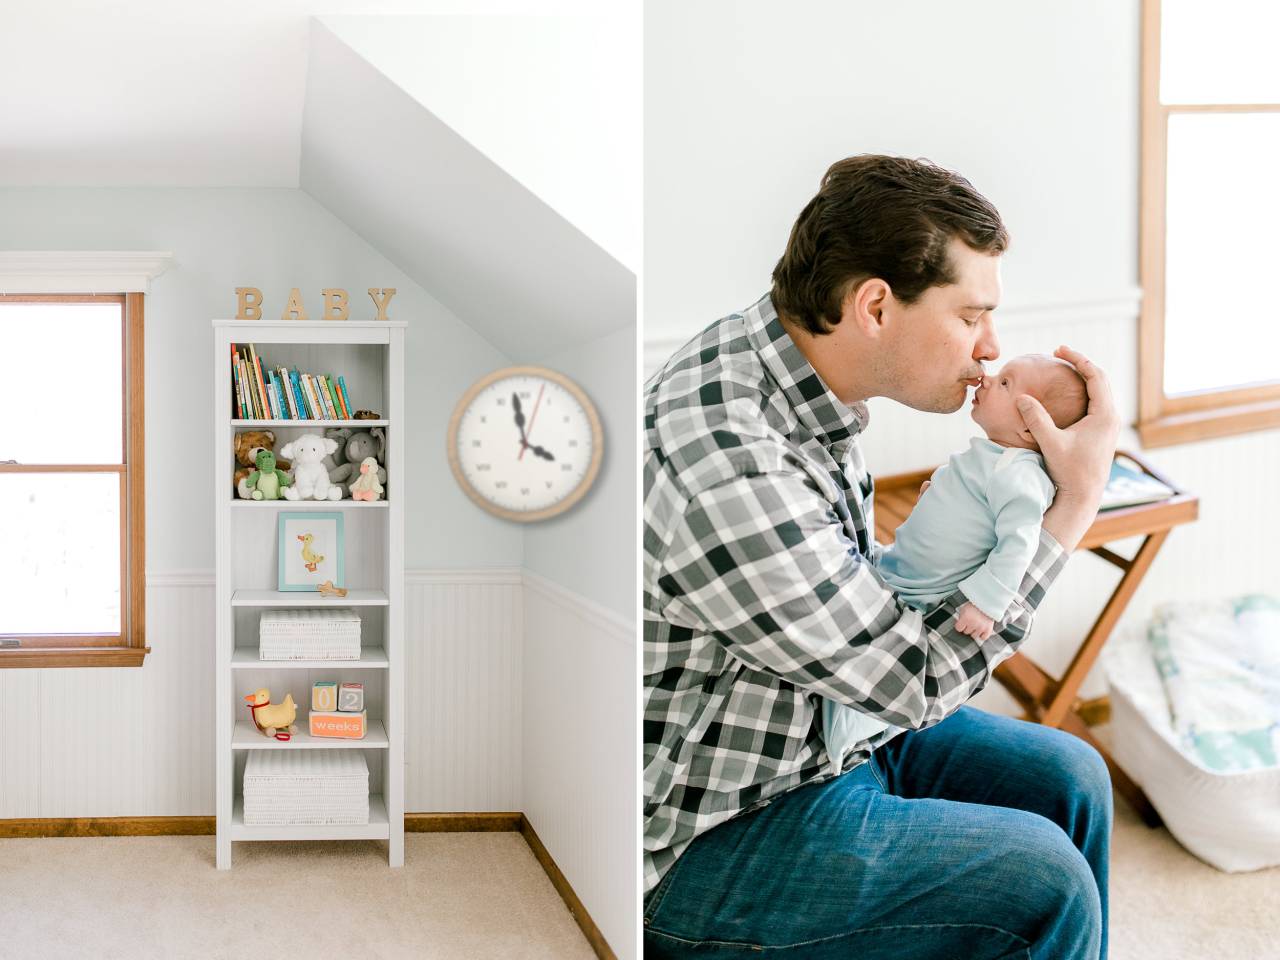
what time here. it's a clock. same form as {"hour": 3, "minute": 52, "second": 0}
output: {"hour": 3, "minute": 58, "second": 3}
